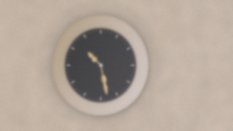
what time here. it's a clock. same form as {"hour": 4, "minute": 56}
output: {"hour": 10, "minute": 28}
